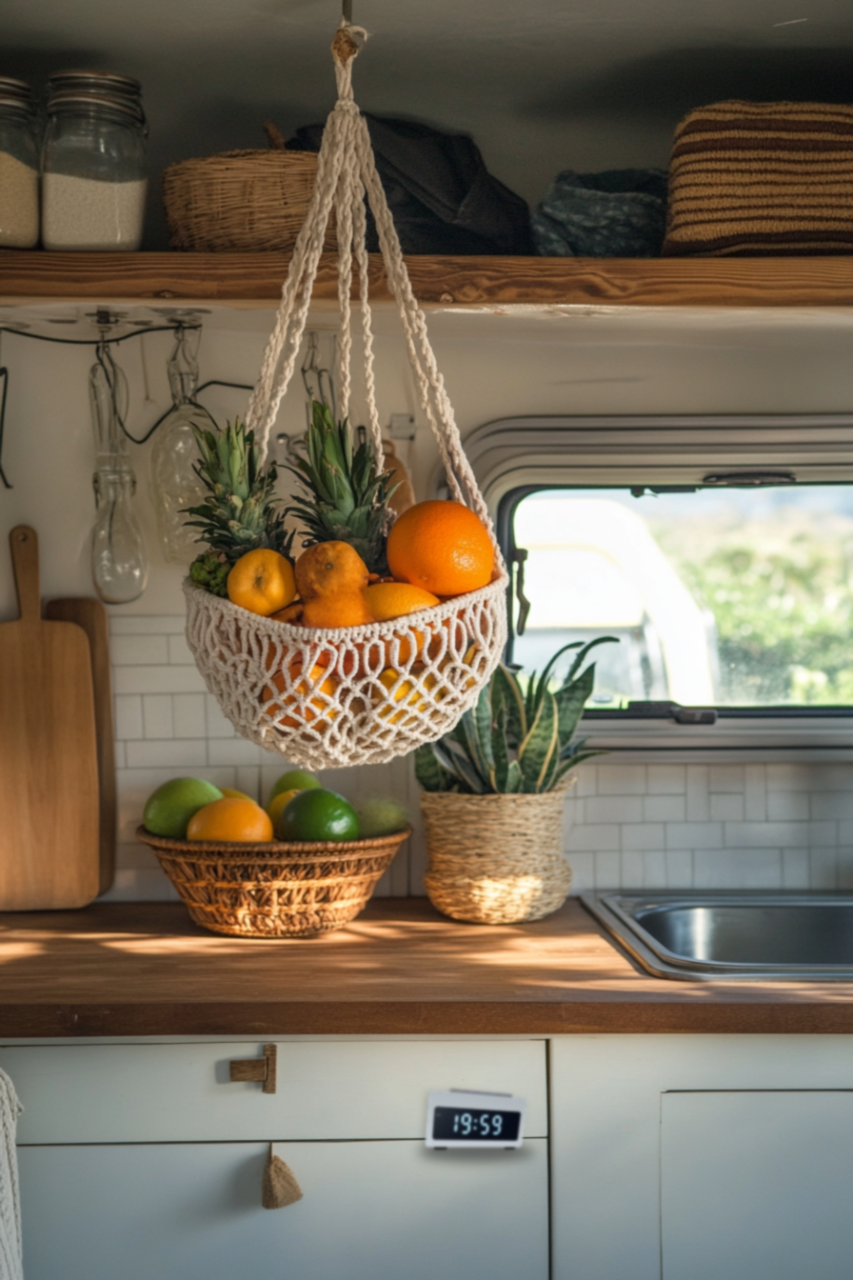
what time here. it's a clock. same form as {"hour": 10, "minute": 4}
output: {"hour": 19, "minute": 59}
